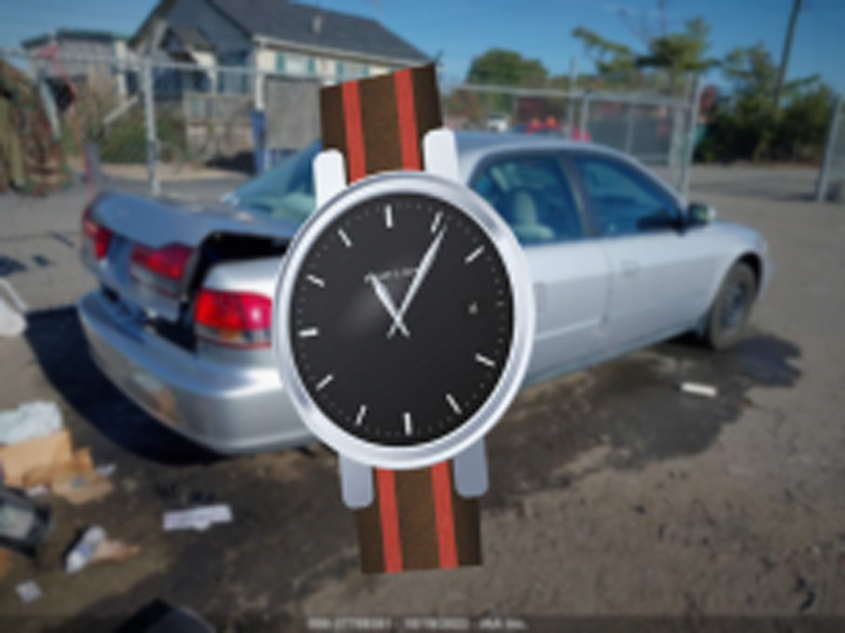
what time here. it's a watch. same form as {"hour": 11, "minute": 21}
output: {"hour": 11, "minute": 6}
